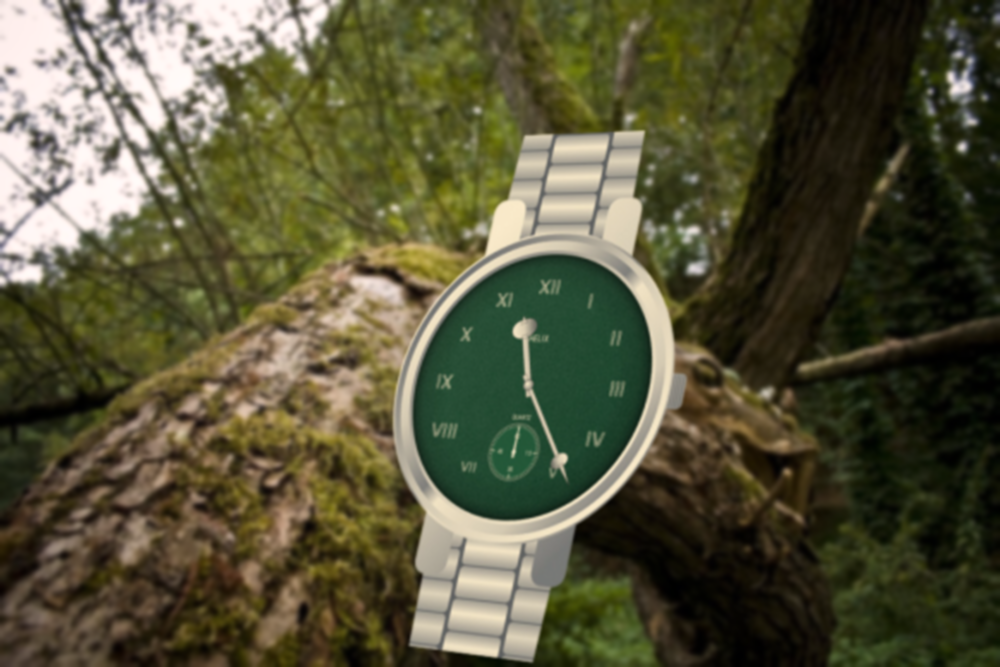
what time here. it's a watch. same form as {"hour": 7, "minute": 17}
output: {"hour": 11, "minute": 24}
